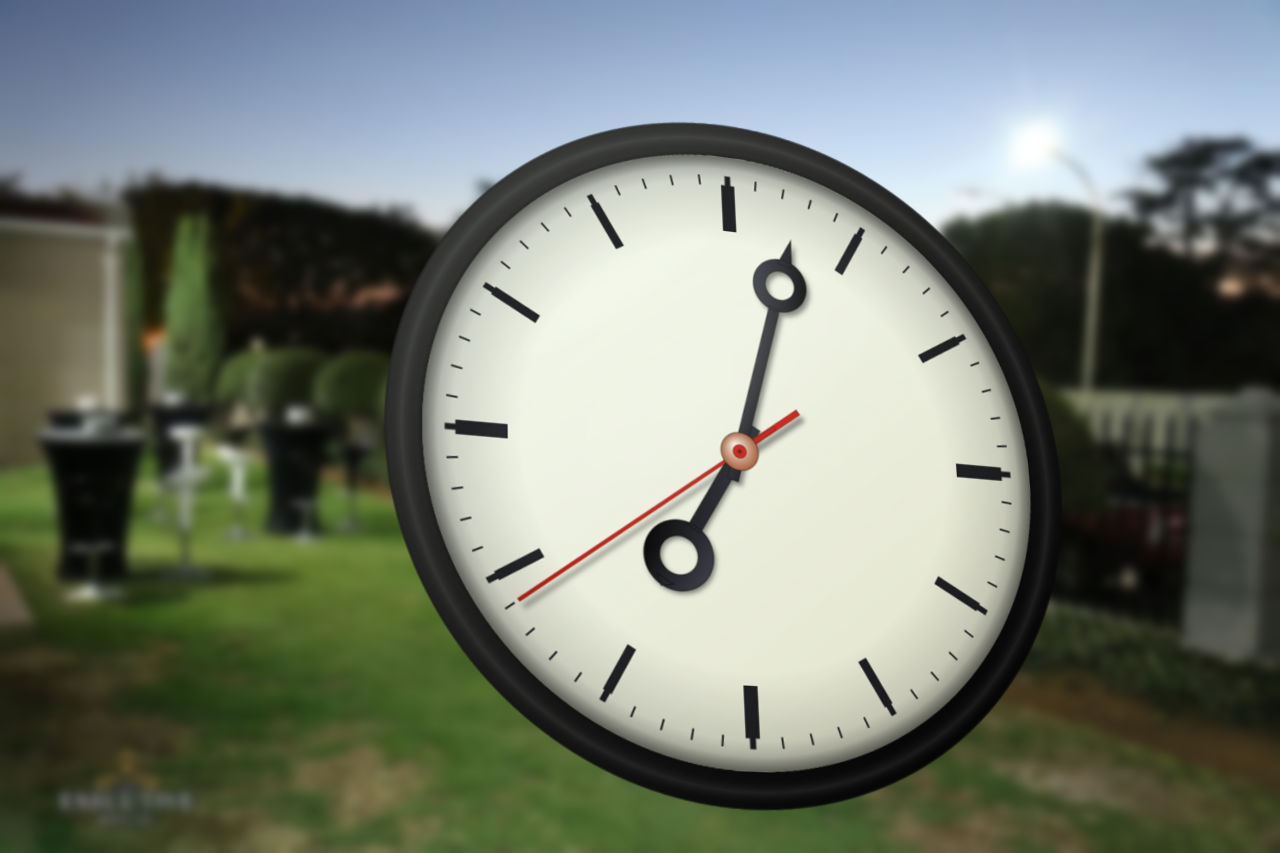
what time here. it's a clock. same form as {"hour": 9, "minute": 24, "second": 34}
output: {"hour": 7, "minute": 2, "second": 39}
